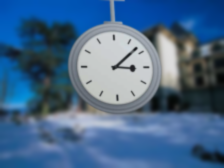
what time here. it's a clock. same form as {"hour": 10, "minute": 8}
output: {"hour": 3, "minute": 8}
